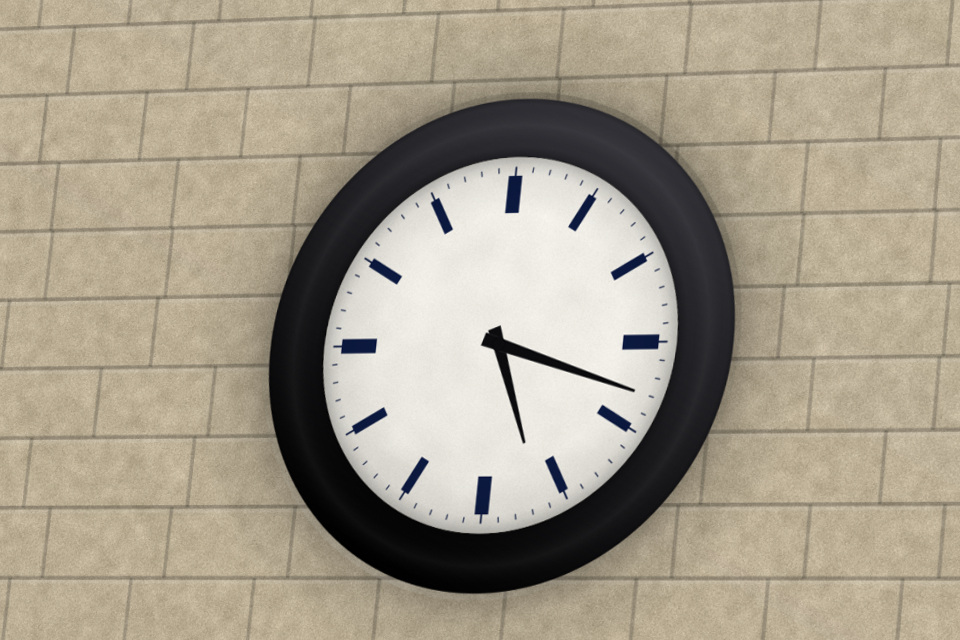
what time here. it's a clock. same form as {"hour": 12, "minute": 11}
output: {"hour": 5, "minute": 18}
